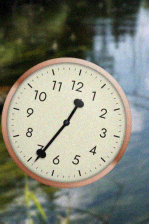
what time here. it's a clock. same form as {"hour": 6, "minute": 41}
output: {"hour": 12, "minute": 34}
